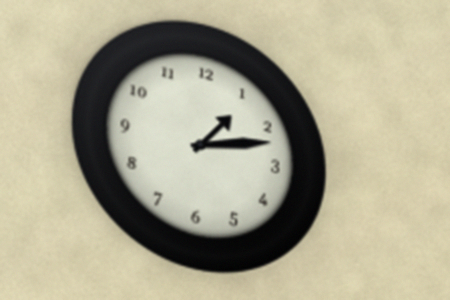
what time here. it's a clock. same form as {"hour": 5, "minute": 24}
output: {"hour": 1, "minute": 12}
